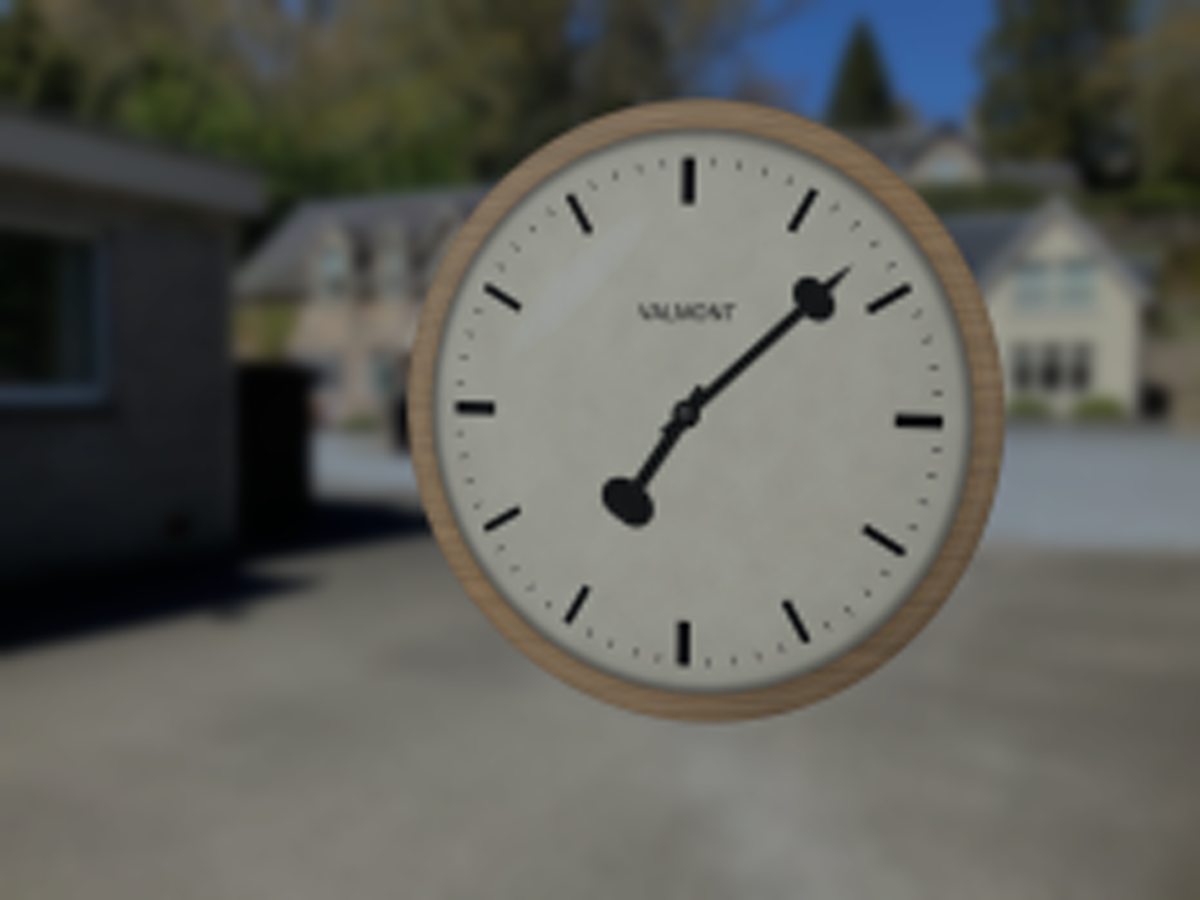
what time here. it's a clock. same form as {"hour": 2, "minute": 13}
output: {"hour": 7, "minute": 8}
